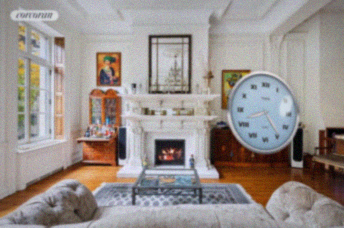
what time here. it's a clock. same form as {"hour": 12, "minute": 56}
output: {"hour": 8, "minute": 24}
